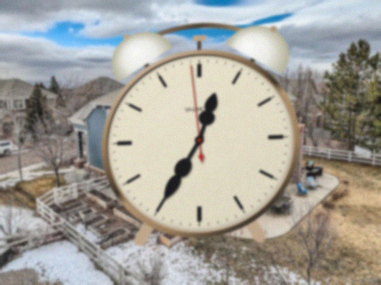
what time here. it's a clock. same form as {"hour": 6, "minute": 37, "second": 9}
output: {"hour": 12, "minute": 34, "second": 59}
